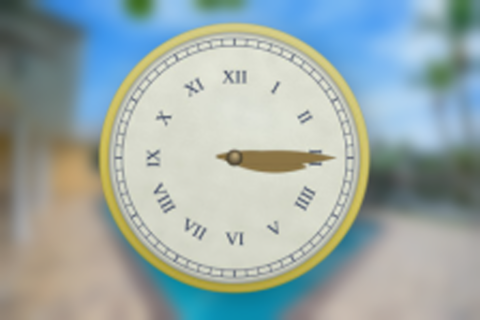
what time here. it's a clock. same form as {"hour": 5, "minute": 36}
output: {"hour": 3, "minute": 15}
